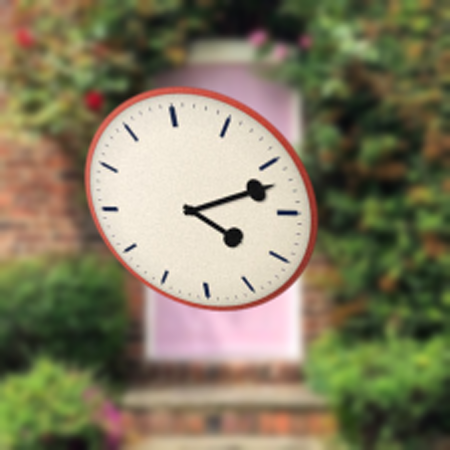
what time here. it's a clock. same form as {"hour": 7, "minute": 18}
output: {"hour": 4, "minute": 12}
